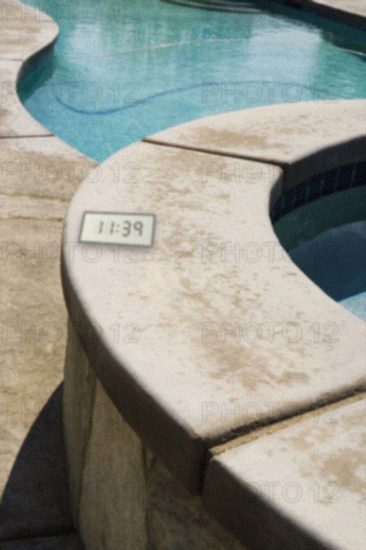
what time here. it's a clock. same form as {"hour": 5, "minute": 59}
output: {"hour": 11, "minute": 39}
